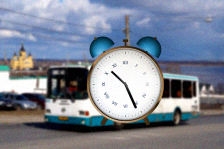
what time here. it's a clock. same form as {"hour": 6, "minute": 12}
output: {"hour": 10, "minute": 26}
